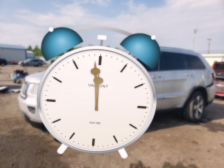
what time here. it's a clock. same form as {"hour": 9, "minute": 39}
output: {"hour": 11, "minute": 59}
